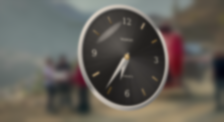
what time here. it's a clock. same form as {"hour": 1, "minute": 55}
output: {"hour": 6, "minute": 36}
